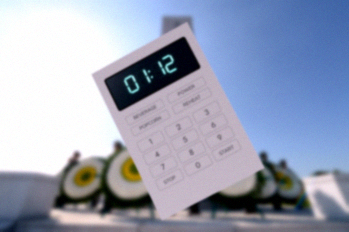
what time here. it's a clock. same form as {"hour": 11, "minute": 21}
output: {"hour": 1, "minute": 12}
